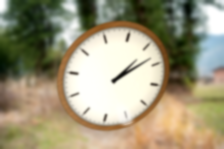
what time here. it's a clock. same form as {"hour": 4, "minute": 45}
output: {"hour": 1, "minute": 8}
